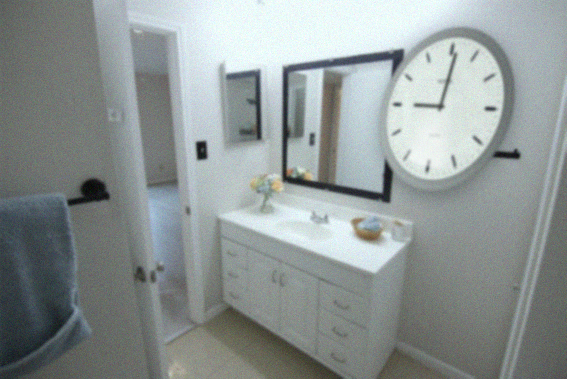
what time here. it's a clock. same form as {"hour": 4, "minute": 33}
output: {"hour": 9, "minute": 1}
